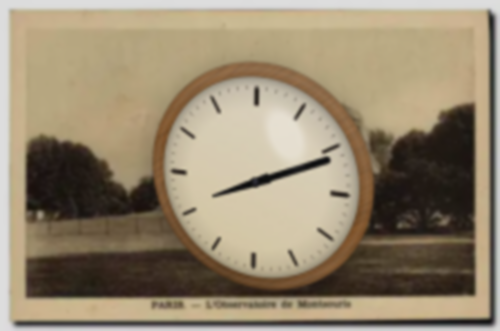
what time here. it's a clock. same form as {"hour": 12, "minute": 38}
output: {"hour": 8, "minute": 11}
